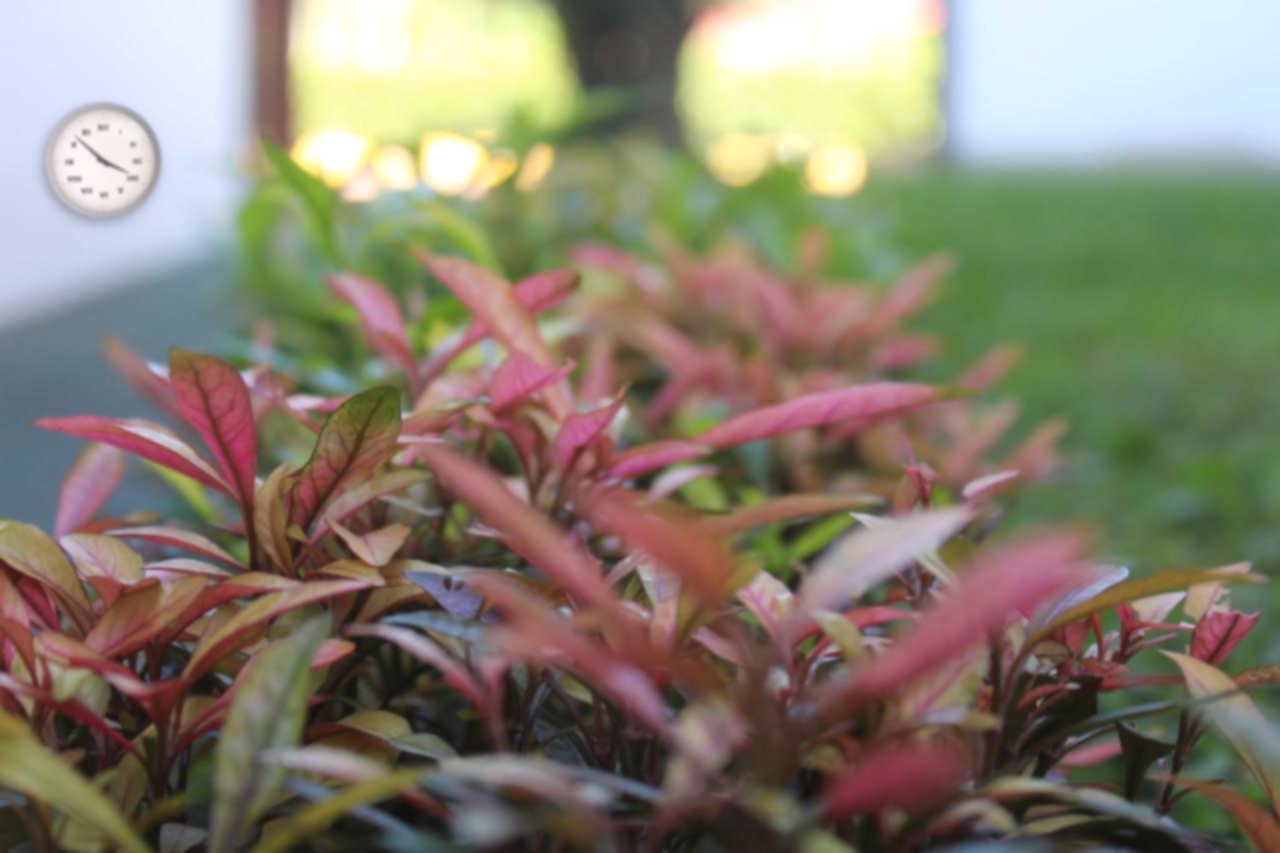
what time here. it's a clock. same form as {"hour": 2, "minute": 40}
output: {"hour": 3, "minute": 52}
